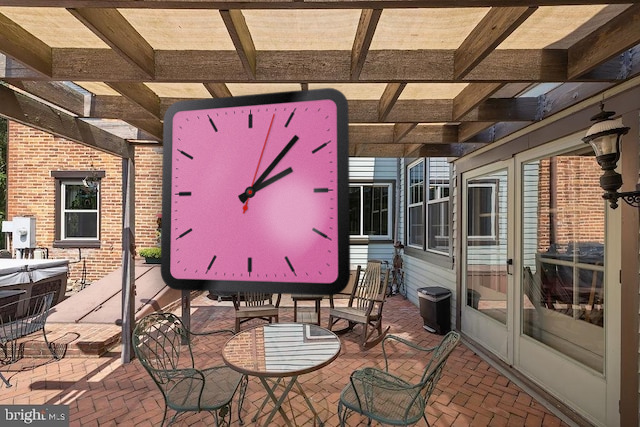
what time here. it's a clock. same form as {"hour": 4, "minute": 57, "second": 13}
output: {"hour": 2, "minute": 7, "second": 3}
